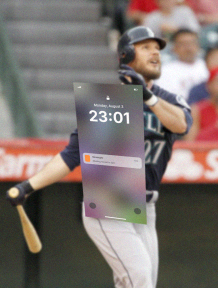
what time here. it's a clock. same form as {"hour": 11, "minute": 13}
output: {"hour": 23, "minute": 1}
